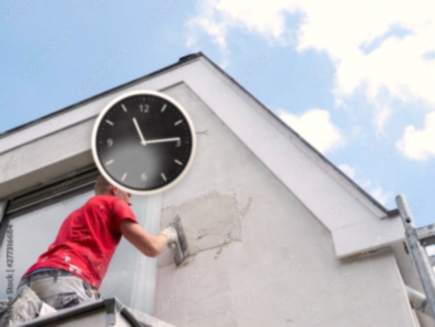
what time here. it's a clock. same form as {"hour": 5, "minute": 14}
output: {"hour": 11, "minute": 14}
